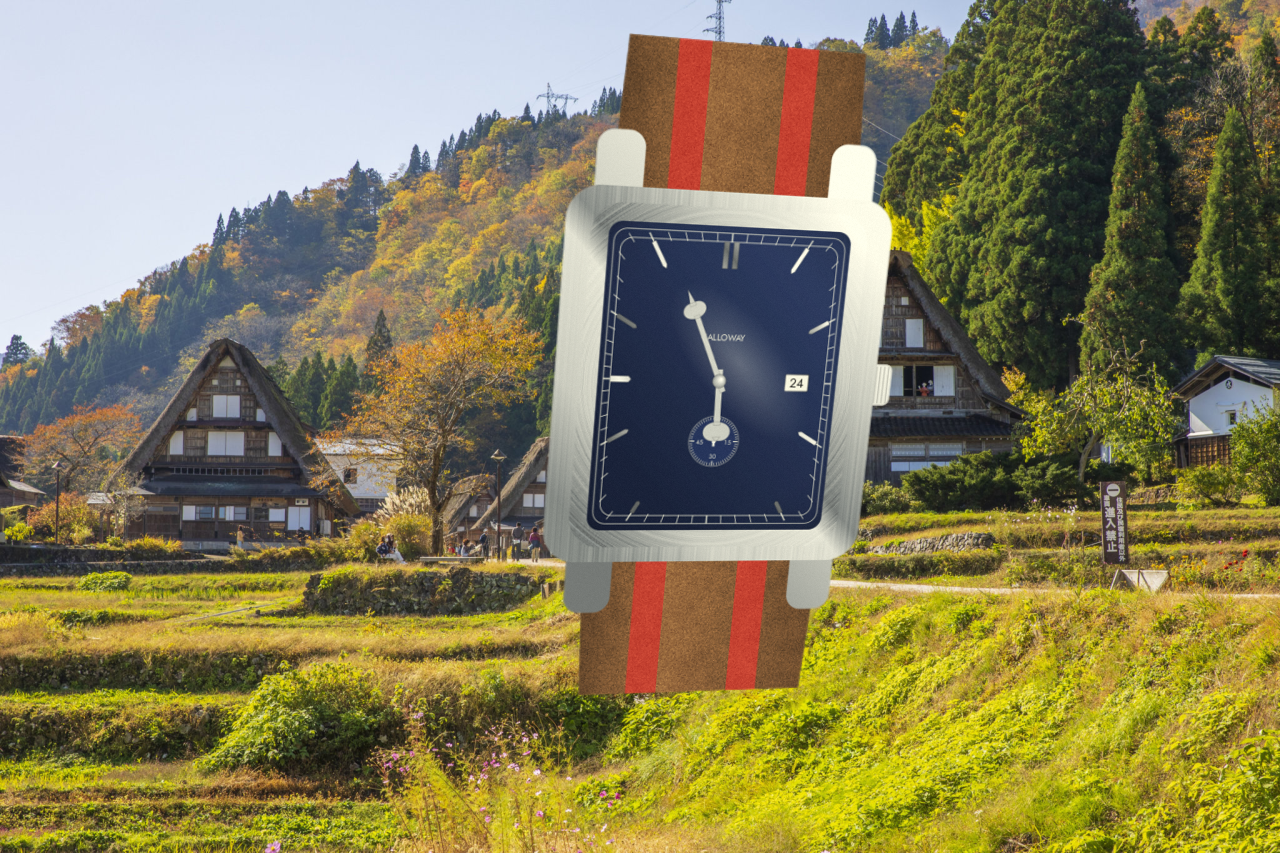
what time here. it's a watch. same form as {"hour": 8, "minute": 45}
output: {"hour": 5, "minute": 56}
